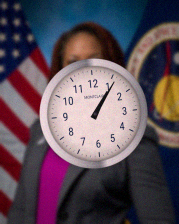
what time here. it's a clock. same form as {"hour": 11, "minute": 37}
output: {"hour": 1, "minute": 6}
